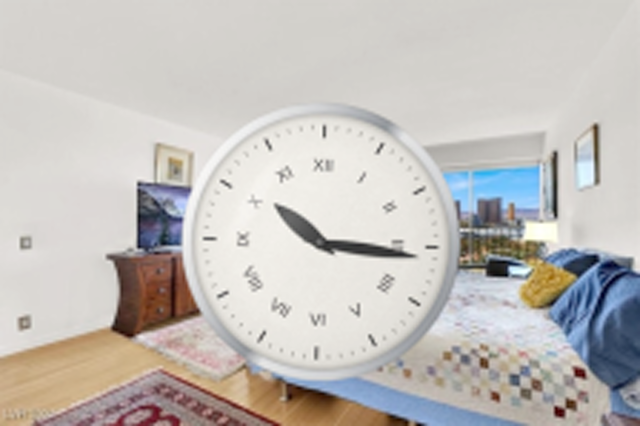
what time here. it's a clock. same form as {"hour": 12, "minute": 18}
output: {"hour": 10, "minute": 16}
